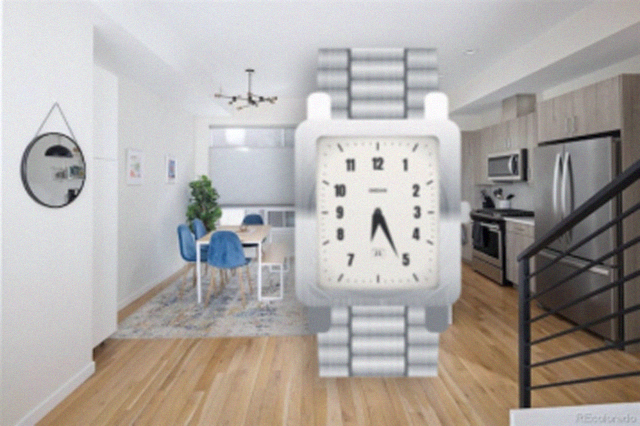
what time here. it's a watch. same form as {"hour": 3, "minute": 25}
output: {"hour": 6, "minute": 26}
